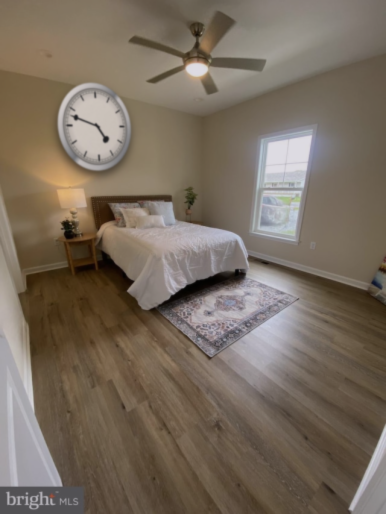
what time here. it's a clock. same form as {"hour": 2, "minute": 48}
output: {"hour": 4, "minute": 48}
